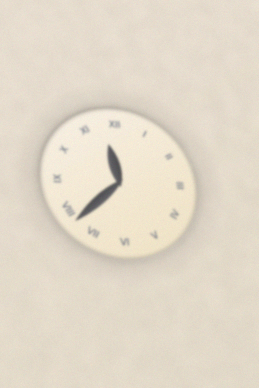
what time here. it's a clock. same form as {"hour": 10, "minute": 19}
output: {"hour": 11, "minute": 38}
